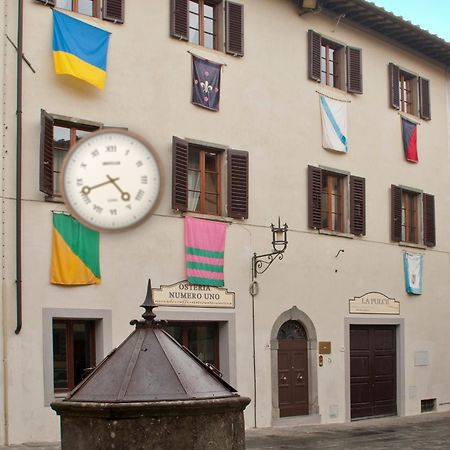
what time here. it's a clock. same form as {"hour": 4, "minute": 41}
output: {"hour": 4, "minute": 42}
